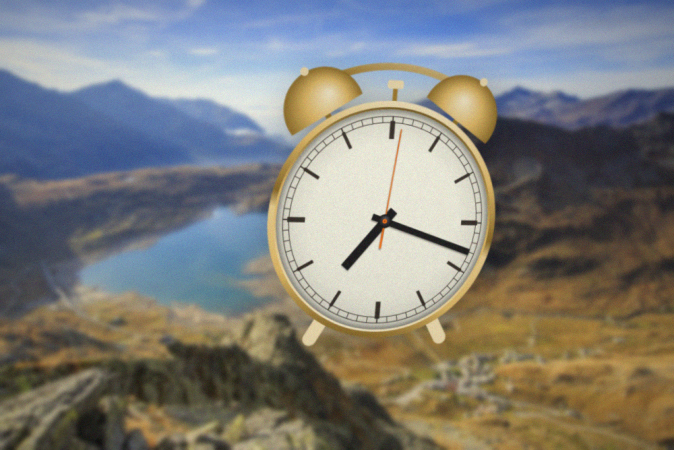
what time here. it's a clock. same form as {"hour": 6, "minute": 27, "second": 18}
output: {"hour": 7, "minute": 18, "second": 1}
